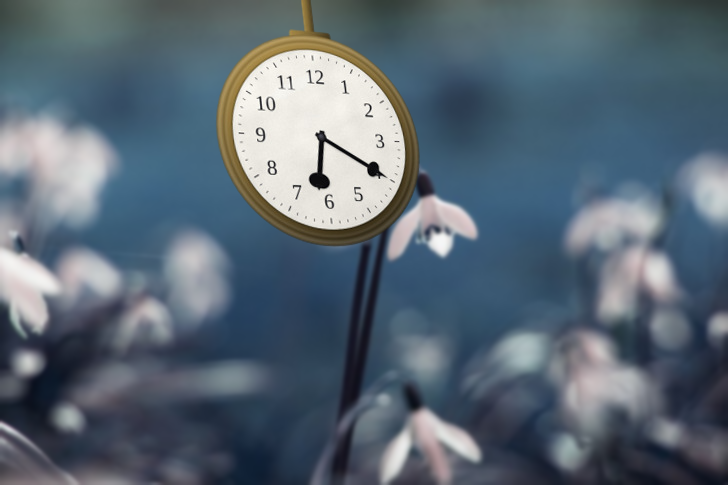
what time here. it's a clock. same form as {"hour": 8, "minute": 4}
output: {"hour": 6, "minute": 20}
